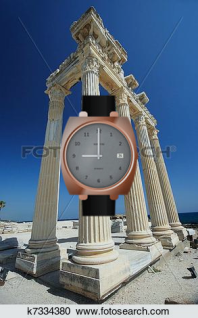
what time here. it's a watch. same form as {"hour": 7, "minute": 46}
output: {"hour": 9, "minute": 0}
